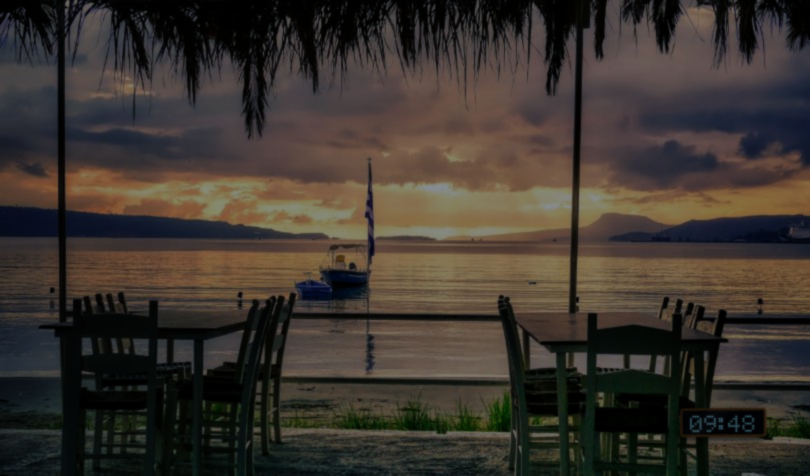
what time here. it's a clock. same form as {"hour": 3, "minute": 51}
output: {"hour": 9, "minute": 48}
